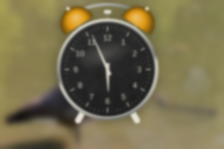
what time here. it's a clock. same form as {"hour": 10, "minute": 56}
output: {"hour": 5, "minute": 56}
